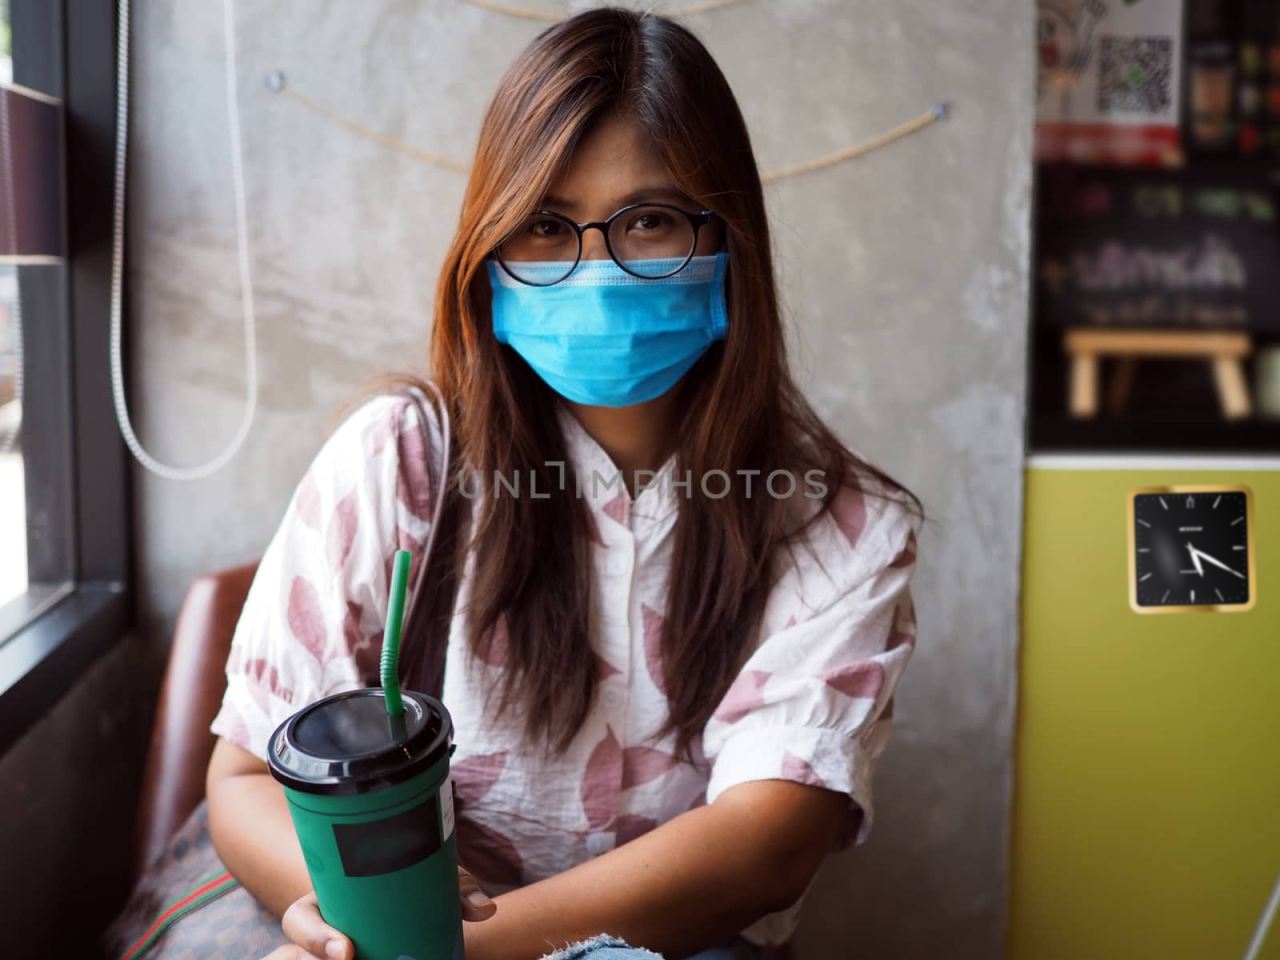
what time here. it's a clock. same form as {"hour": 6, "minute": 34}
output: {"hour": 5, "minute": 20}
